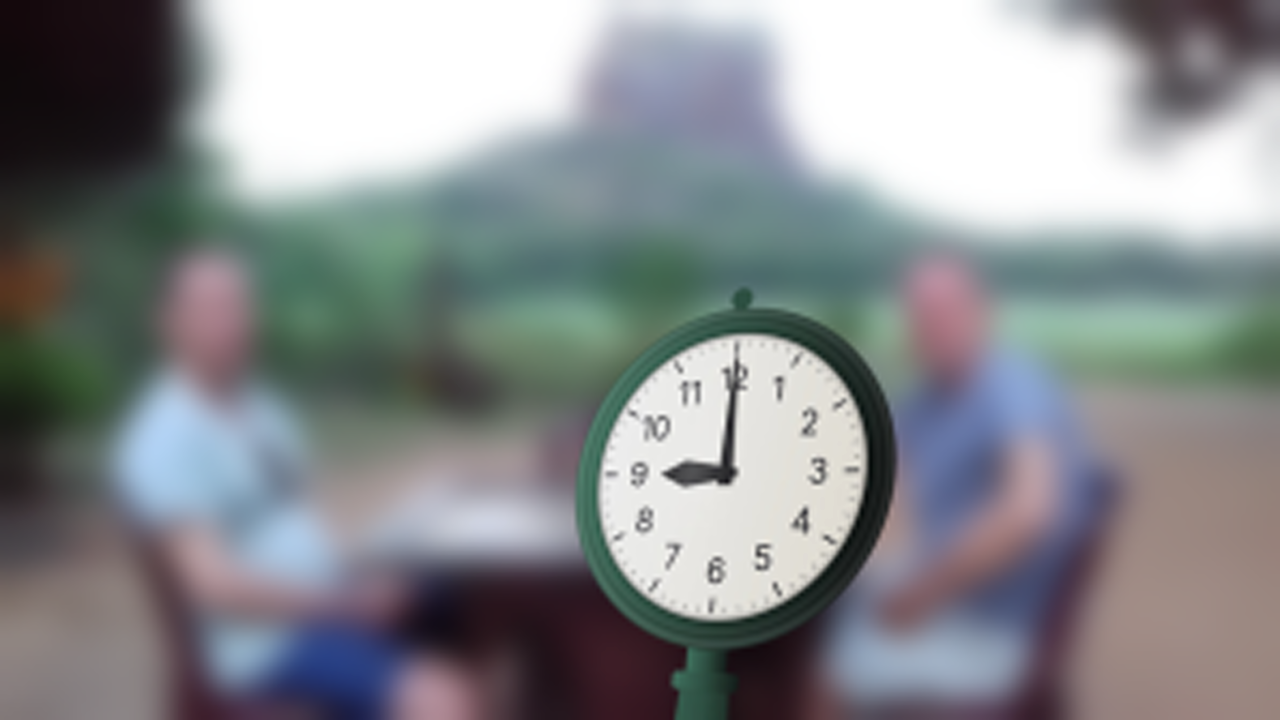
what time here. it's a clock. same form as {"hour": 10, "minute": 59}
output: {"hour": 9, "minute": 0}
